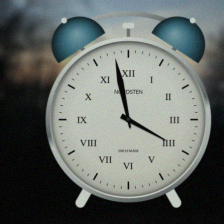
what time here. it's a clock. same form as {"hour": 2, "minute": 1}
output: {"hour": 3, "minute": 58}
